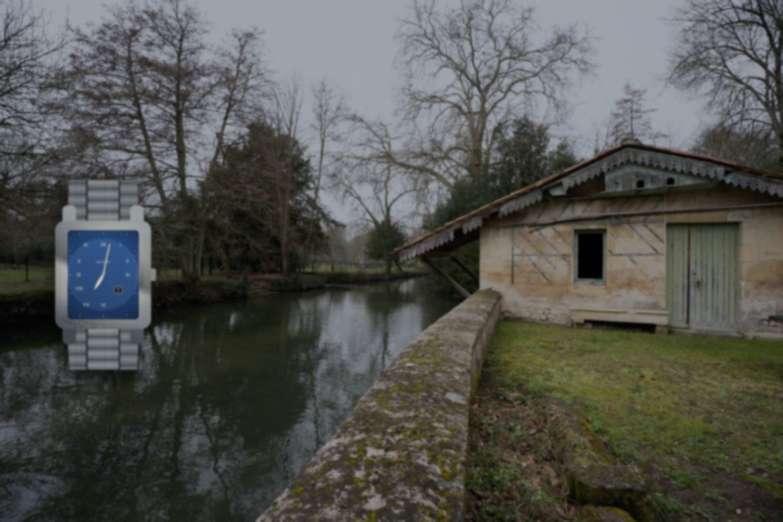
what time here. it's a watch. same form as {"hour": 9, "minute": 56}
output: {"hour": 7, "minute": 2}
